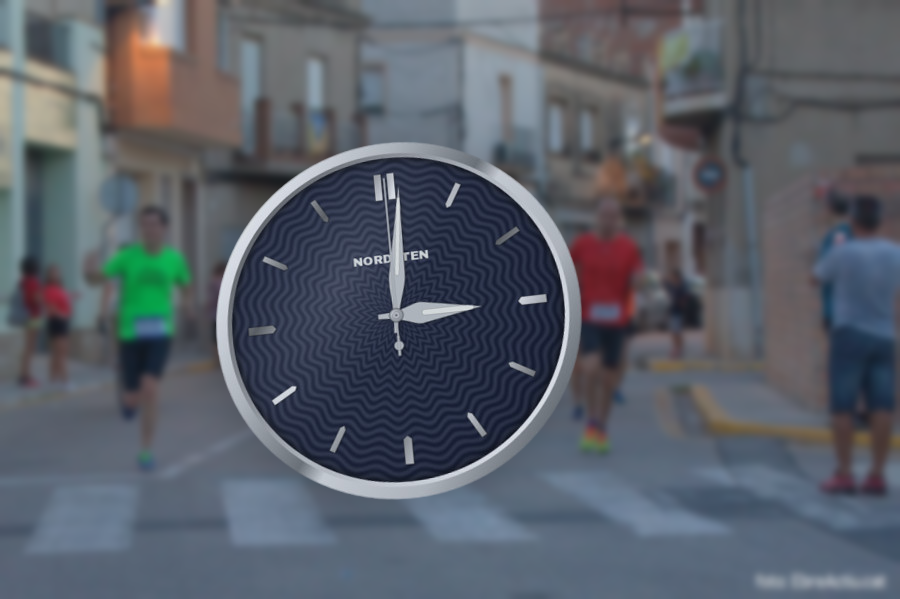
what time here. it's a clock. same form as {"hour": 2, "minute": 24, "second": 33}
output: {"hour": 3, "minute": 1, "second": 0}
